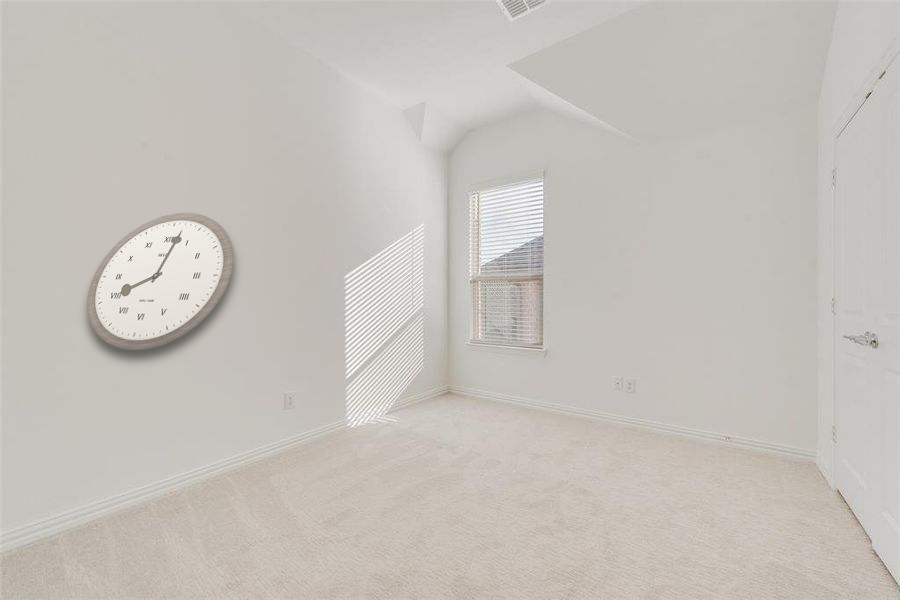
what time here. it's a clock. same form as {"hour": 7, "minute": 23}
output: {"hour": 8, "minute": 2}
